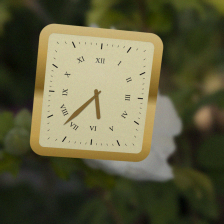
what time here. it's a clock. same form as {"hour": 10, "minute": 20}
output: {"hour": 5, "minute": 37}
